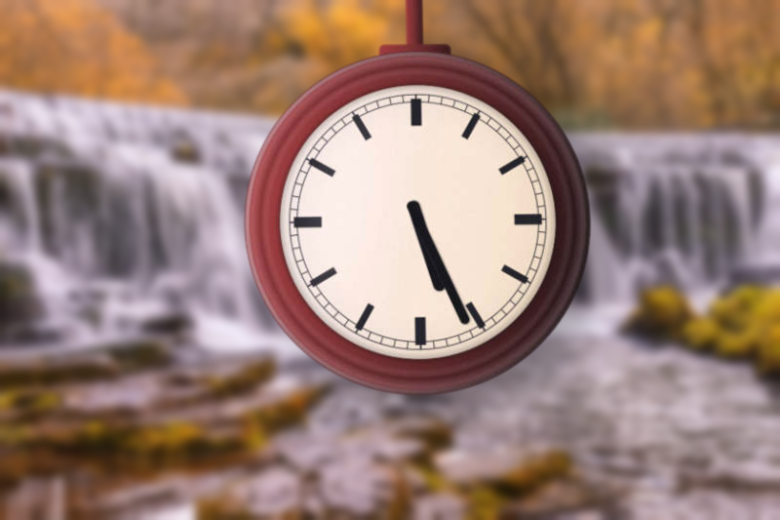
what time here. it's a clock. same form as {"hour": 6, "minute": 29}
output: {"hour": 5, "minute": 26}
